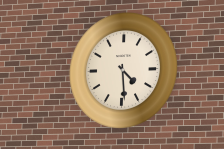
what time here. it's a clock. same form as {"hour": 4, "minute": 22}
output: {"hour": 4, "minute": 29}
